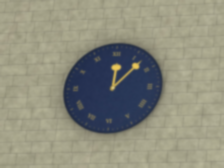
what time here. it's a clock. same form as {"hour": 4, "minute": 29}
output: {"hour": 12, "minute": 7}
